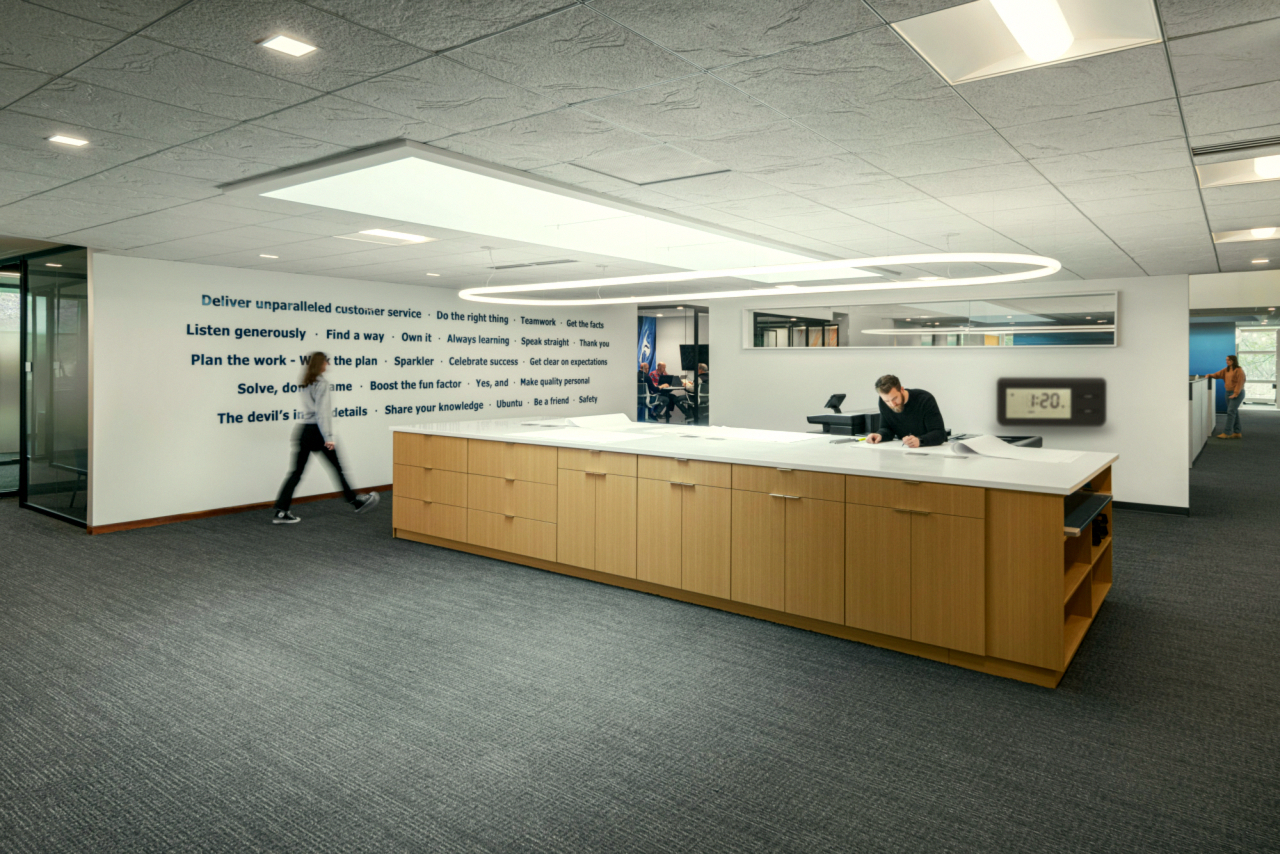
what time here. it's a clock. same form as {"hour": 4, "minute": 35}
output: {"hour": 1, "minute": 20}
